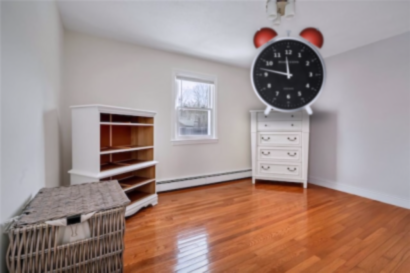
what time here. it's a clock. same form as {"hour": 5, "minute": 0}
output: {"hour": 11, "minute": 47}
